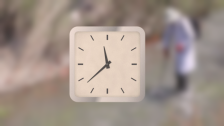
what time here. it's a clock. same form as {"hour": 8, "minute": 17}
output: {"hour": 11, "minute": 38}
